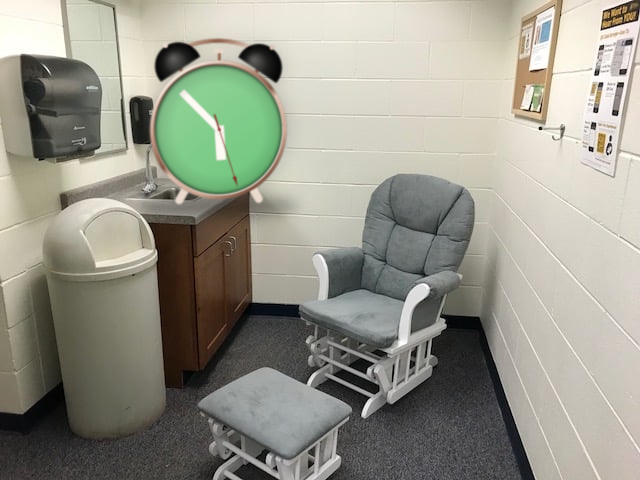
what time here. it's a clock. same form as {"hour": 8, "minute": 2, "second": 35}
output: {"hour": 5, "minute": 52, "second": 27}
